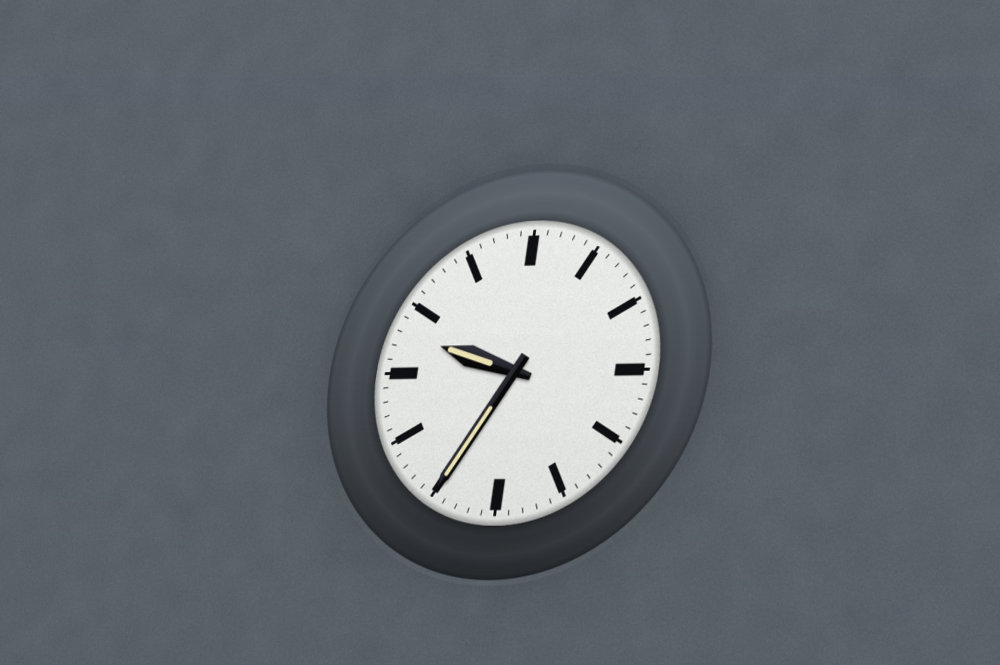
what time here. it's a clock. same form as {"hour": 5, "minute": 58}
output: {"hour": 9, "minute": 35}
